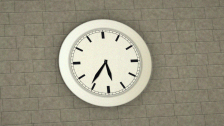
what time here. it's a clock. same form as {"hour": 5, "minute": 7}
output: {"hour": 5, "minute": 36}
